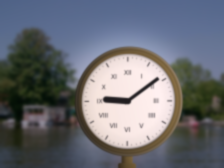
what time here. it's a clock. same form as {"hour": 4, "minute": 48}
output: {"hour": 9, "minute": 9}
